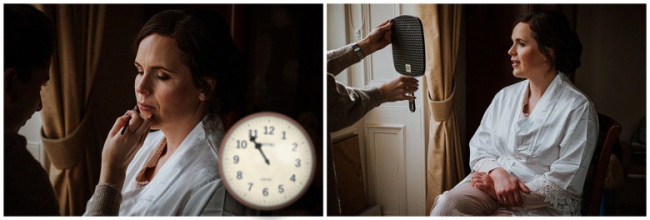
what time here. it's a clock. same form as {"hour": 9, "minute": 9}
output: {"hour": 10, "minute": 54}
